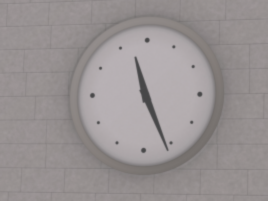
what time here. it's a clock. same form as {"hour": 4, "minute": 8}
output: {"hour": 11, "minute": 26}
